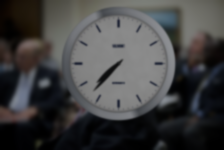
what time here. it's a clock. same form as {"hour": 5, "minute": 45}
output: {"hour": 7, "minute": 37}
